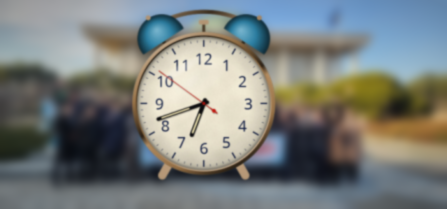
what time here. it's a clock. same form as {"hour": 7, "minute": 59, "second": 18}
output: {"hour": 6, "minute": 41, "second": 51}
